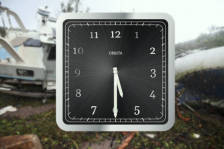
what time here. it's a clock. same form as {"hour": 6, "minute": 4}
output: {"hour": 5, "minute": 30}
